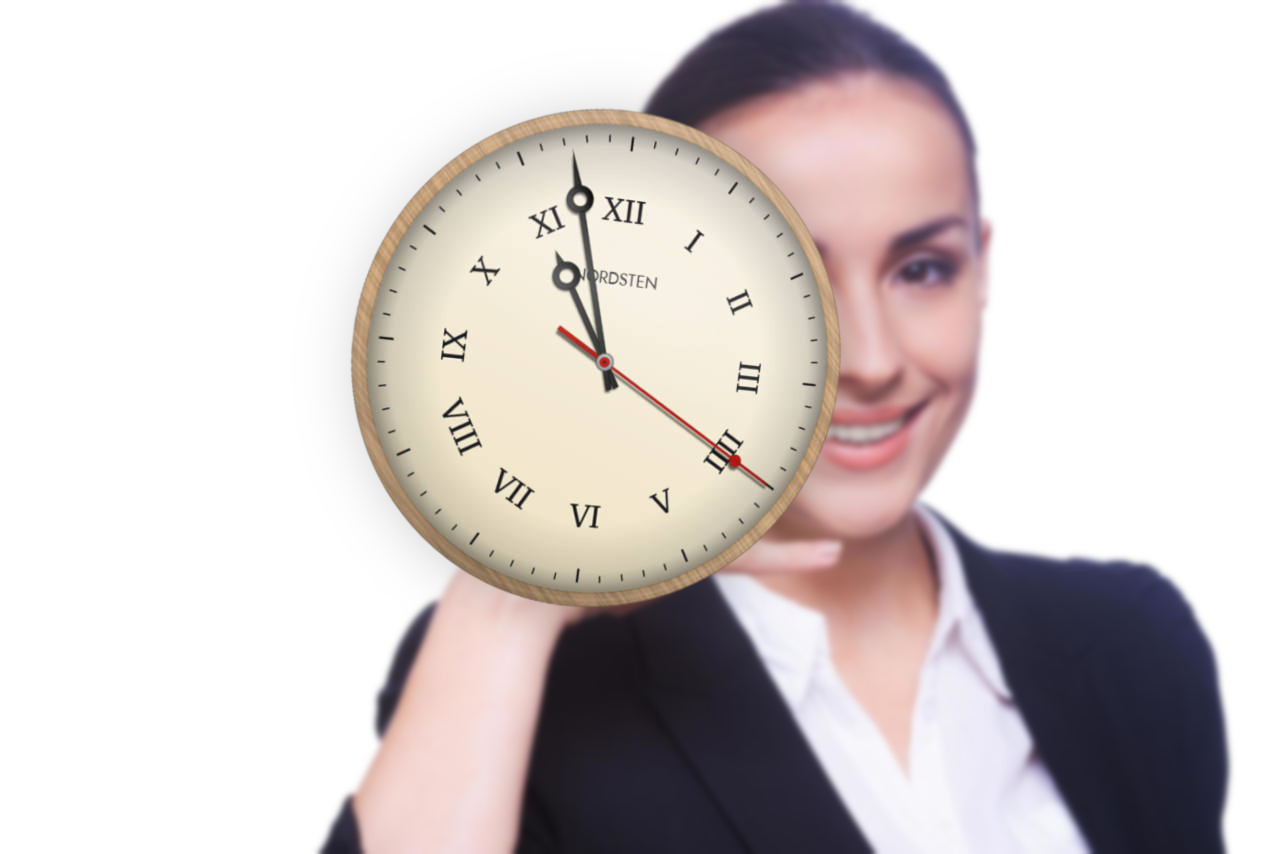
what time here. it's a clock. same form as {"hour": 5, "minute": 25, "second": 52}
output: {"hour": 10, "minute": 57, "second": 20}
